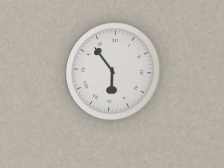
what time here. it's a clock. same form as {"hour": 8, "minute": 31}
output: {"hour": 5, "minute": 53}
